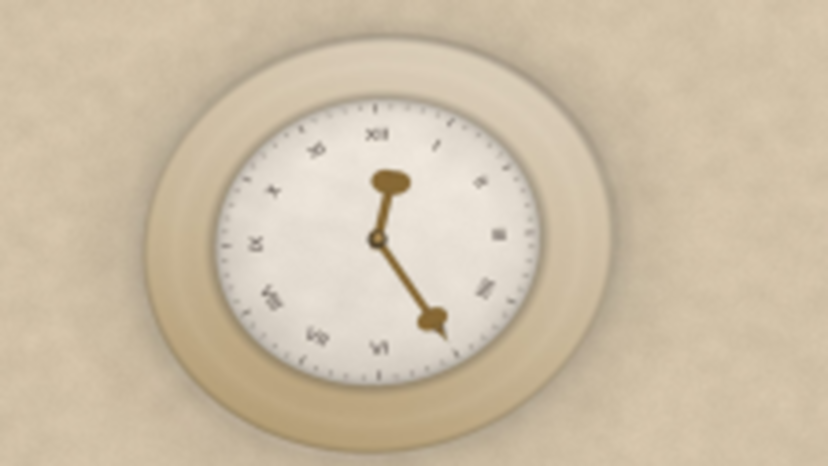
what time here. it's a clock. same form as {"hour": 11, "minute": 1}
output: {"hour": 12, "minute": 25}
